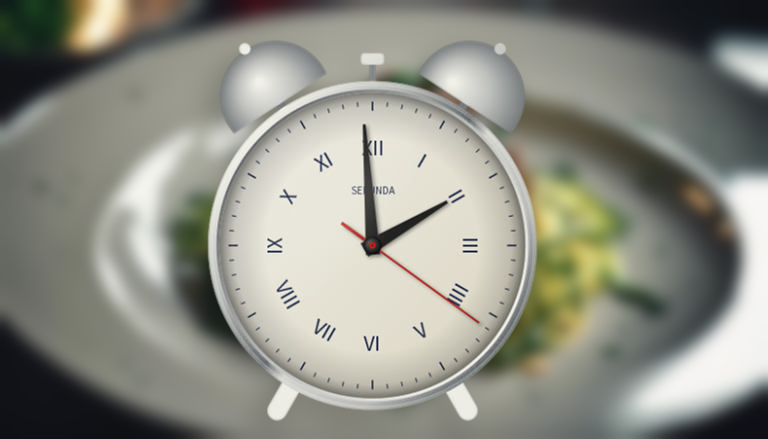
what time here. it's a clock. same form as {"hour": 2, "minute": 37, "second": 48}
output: {"hour": 1, "minute": 59, "second": 21}
